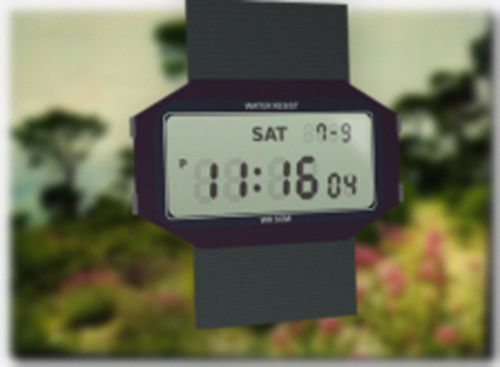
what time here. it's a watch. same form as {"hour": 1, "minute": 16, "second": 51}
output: {"hour": 11, "minute": 16, "second": 4}
